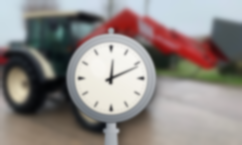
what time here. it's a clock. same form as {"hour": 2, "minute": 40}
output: {"hour": 12, "minute": 11}
